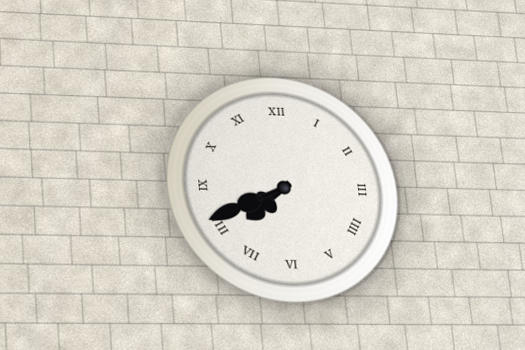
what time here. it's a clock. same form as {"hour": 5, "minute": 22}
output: {"hour": 7, "minute": 41}
